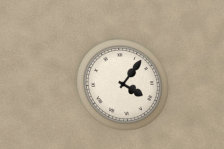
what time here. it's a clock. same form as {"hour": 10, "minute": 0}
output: {"hour": 4, "minute": 7}
